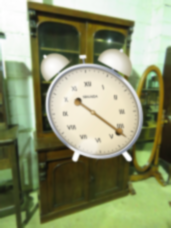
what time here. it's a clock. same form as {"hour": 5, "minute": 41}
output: {"hour": 10, "minute": 22}
